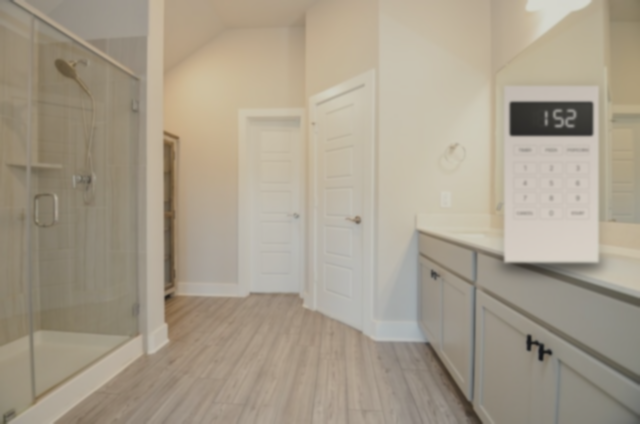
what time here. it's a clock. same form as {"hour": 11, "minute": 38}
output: {"hour": 1, "minute": 52}
